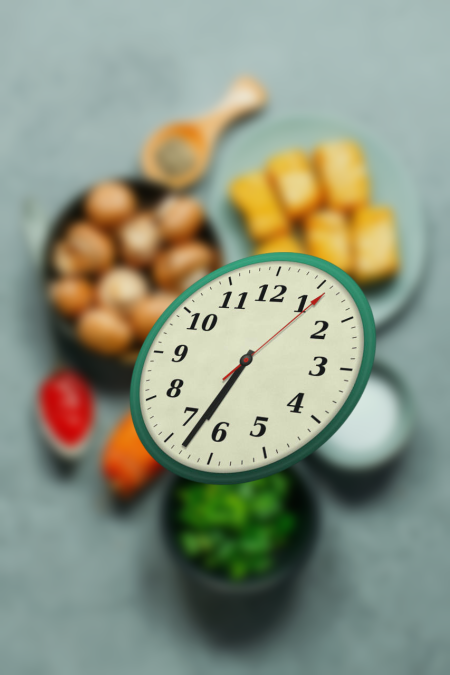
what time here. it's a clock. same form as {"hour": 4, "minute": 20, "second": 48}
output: {"hour": 6, "minute": 33, "second": 6}
